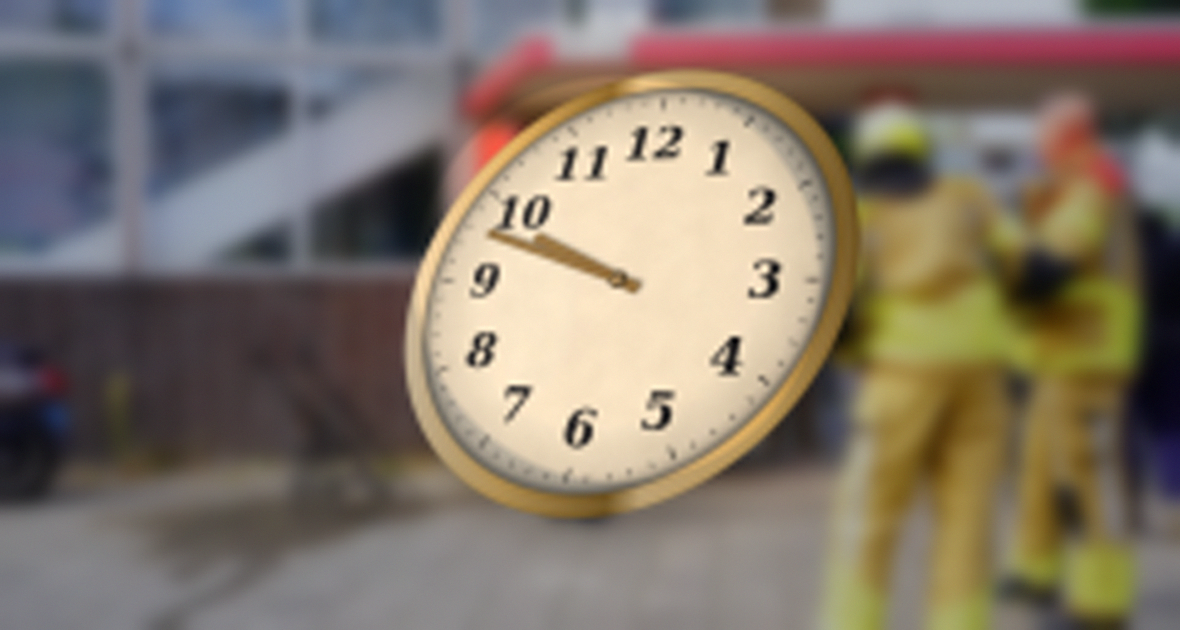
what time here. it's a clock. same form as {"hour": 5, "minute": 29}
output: {"hour": 9, "minute": 48}
